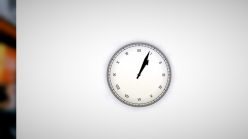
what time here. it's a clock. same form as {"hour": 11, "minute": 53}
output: {"hour": 1, "minute": 4}
